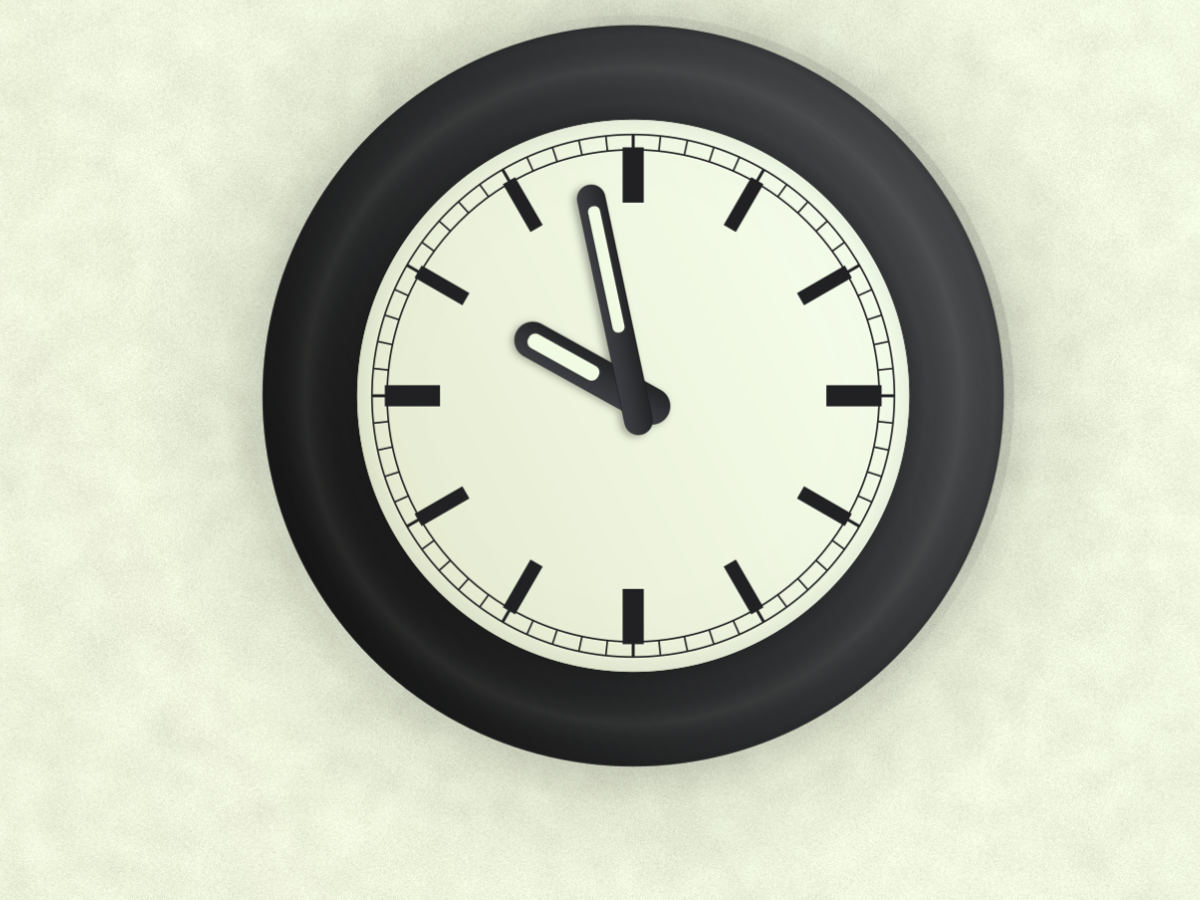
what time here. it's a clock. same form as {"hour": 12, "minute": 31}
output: {"hour": 9, "minute": 58}
